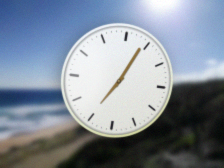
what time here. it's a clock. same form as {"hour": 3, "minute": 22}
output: {"hour": 7, "minute": 4}
